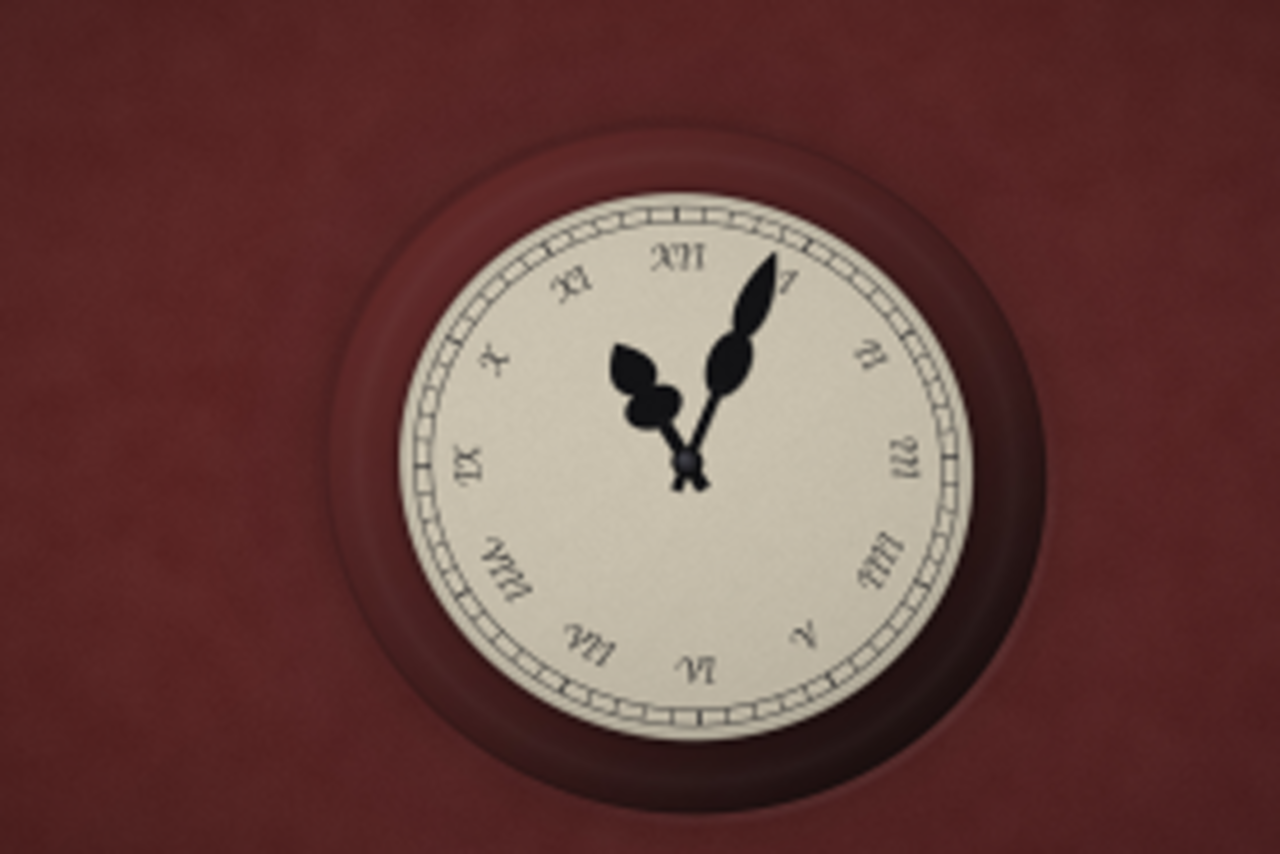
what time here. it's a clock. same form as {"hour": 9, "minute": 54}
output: {"hour": 11, "minute": 4}
